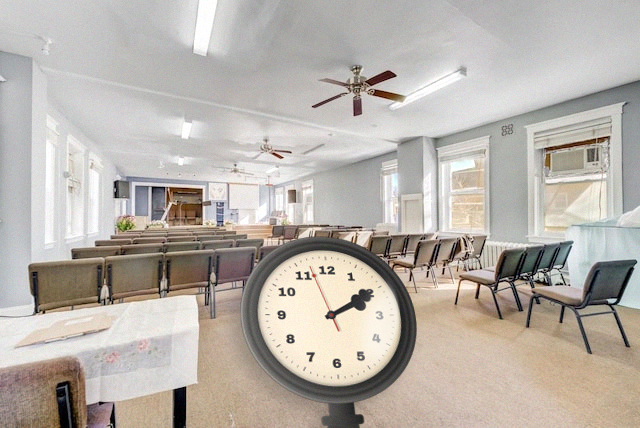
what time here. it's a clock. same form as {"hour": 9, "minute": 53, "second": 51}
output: {"hour": 2, "minute": 9, "second": 57}
